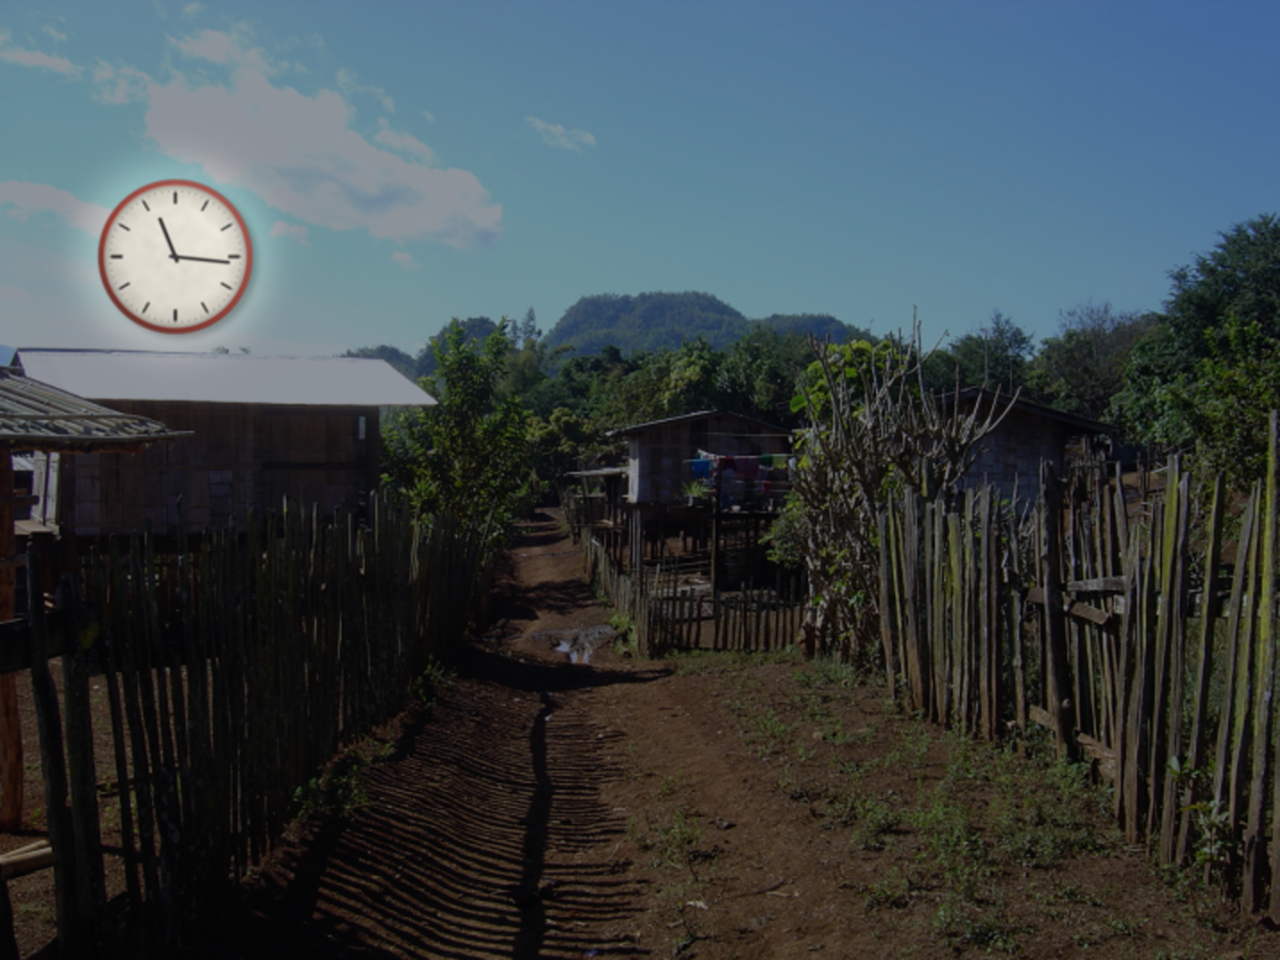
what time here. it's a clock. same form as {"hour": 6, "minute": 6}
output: {"hour": 11, "minute": 16}
